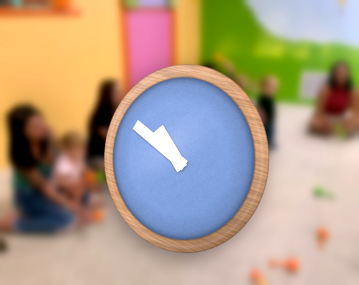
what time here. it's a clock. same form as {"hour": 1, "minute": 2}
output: {"hour": 10, "minute": 51}
